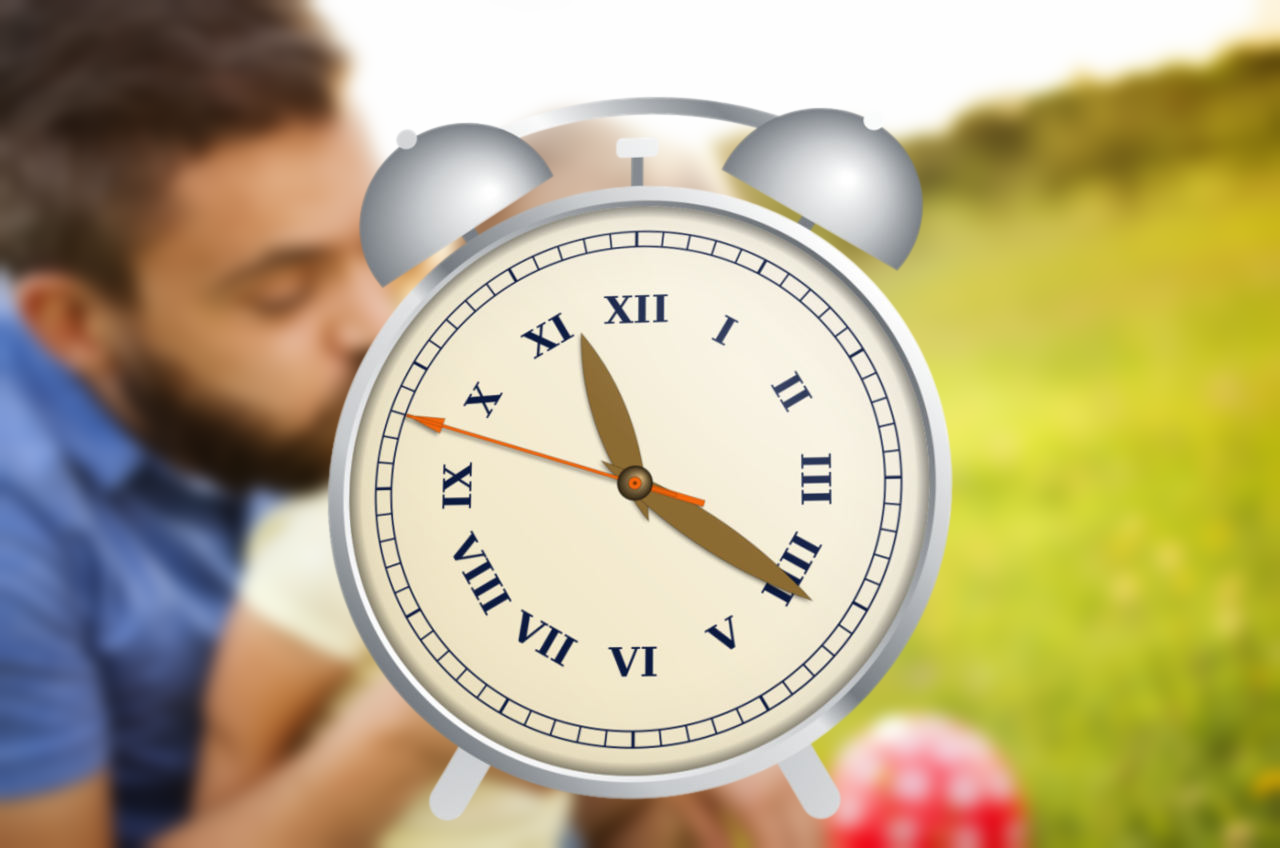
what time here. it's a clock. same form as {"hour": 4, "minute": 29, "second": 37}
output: {"hour": 11, "minute": 20, "second": 48}
